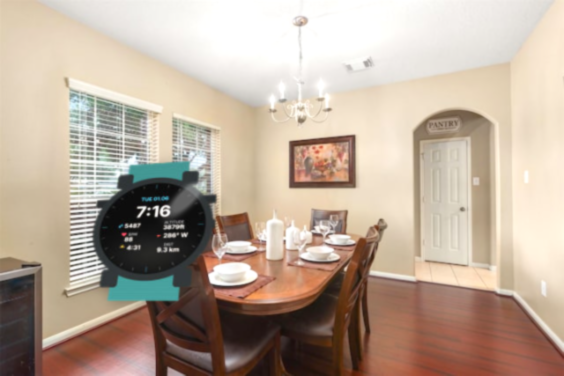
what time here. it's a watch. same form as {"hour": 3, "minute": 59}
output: {"hour": 7, "minute": 16}
